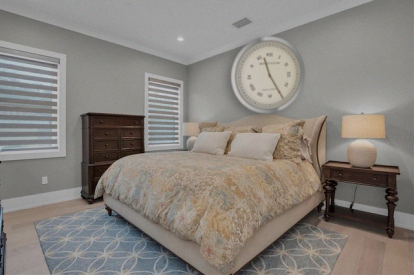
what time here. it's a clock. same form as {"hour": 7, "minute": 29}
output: {"hour": 11, "minute": 25}
